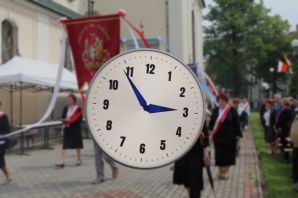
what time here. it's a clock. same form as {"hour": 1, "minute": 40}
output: {"hour": 2, "minute": 54}
